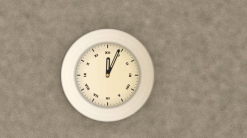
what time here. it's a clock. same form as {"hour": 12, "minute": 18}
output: {"hour": 12, "minute": 4}
